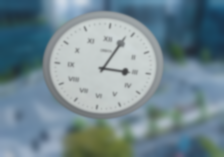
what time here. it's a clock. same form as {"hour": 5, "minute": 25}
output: {"hour": 3, "minute": 4}
